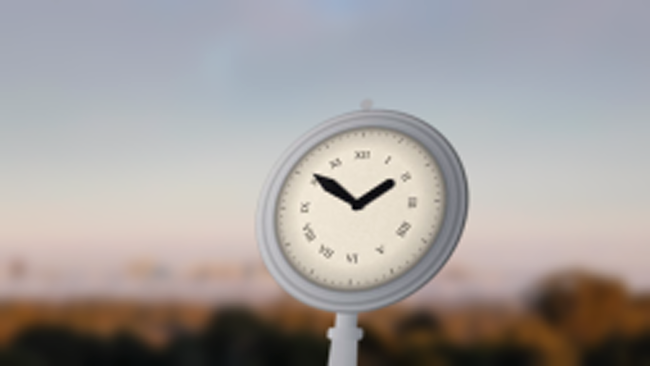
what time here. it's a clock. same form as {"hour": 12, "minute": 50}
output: {"hour": 1, "minute": 51}
